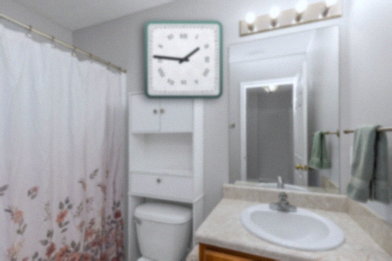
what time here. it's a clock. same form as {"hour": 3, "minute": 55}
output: {"hour": 1, "minute": 46}
